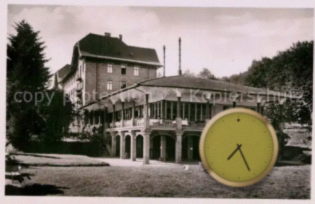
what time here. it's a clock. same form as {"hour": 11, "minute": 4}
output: {"hour": 7, "minute": 26}
